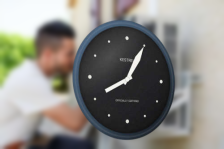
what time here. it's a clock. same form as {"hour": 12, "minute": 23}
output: {"hour": 8, "minute": 5}
